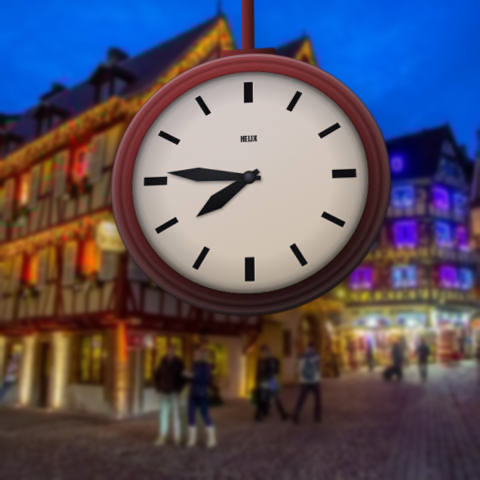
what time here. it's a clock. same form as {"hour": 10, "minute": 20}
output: {"hour": 7, "minute": 46}
